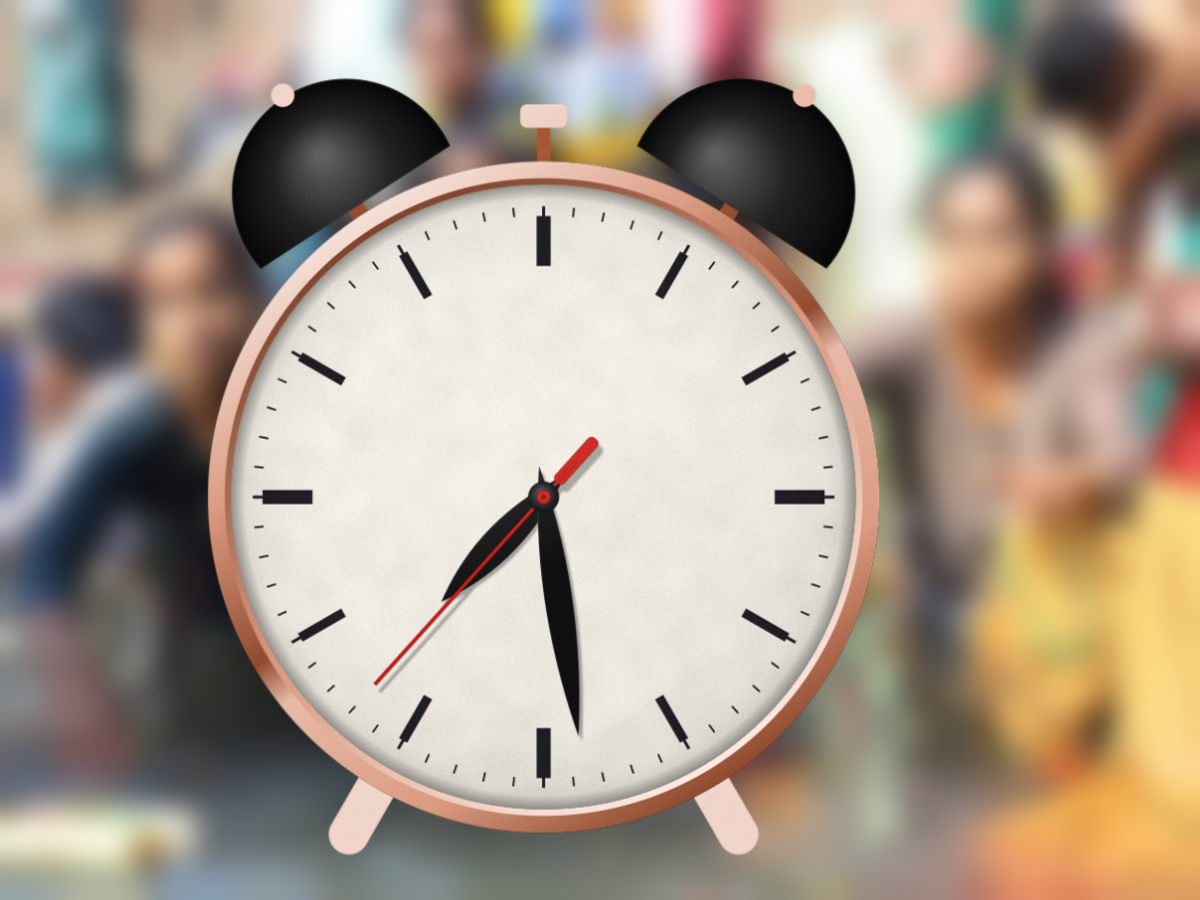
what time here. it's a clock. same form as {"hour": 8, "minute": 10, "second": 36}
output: {"hour": 7, "minute": 28, "second": 37}
